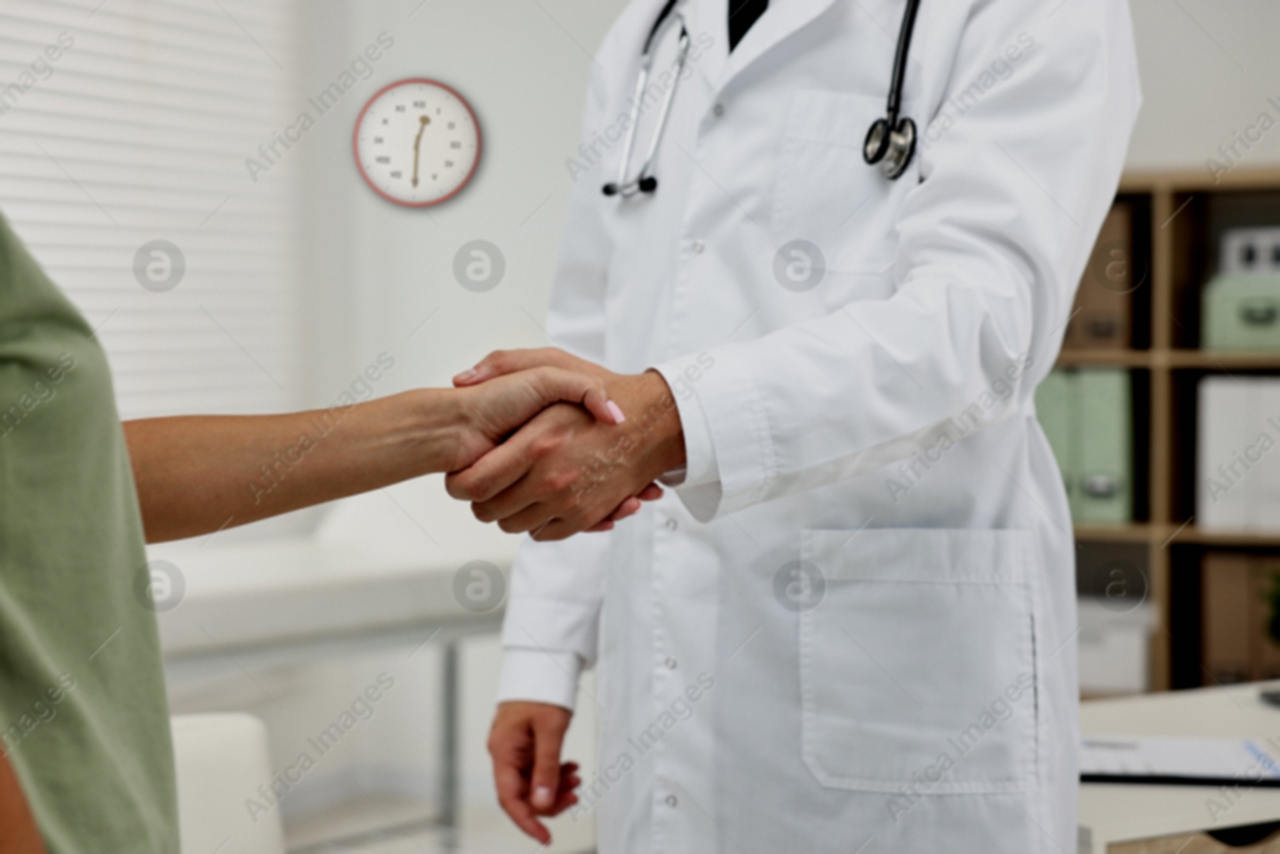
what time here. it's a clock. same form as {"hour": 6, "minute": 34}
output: {"hour": 12, "minute": 30}
